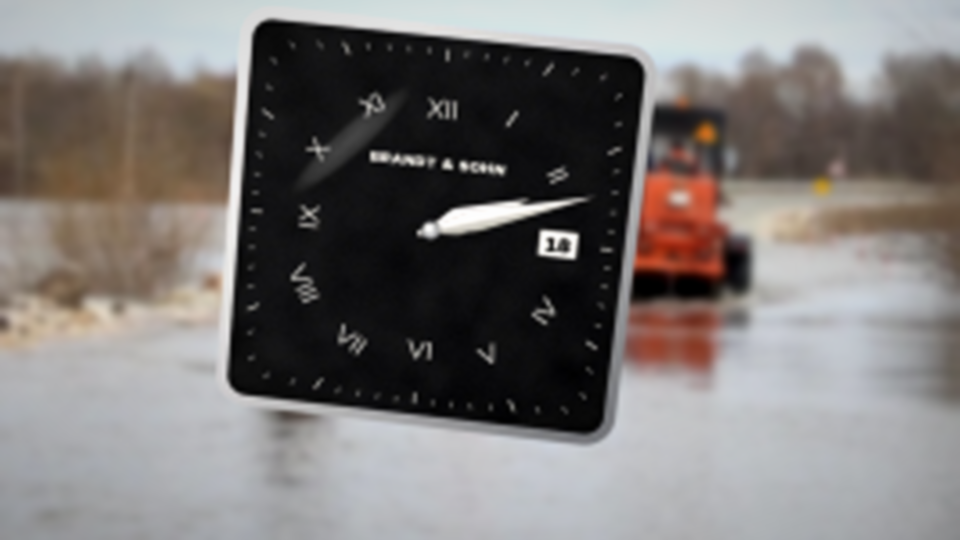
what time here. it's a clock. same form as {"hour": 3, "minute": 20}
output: {"hour": 2, "minute": 12}
